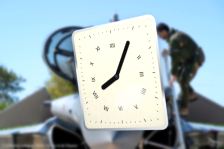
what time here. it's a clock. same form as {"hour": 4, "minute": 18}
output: {"hour": 8, "minute": 5}
